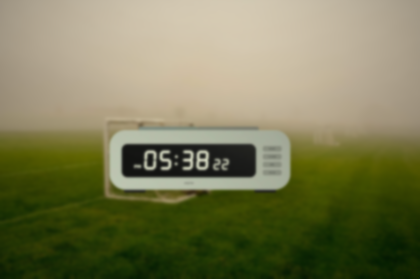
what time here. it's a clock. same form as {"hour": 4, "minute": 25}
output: {"hour": 5, "minute": 38}
